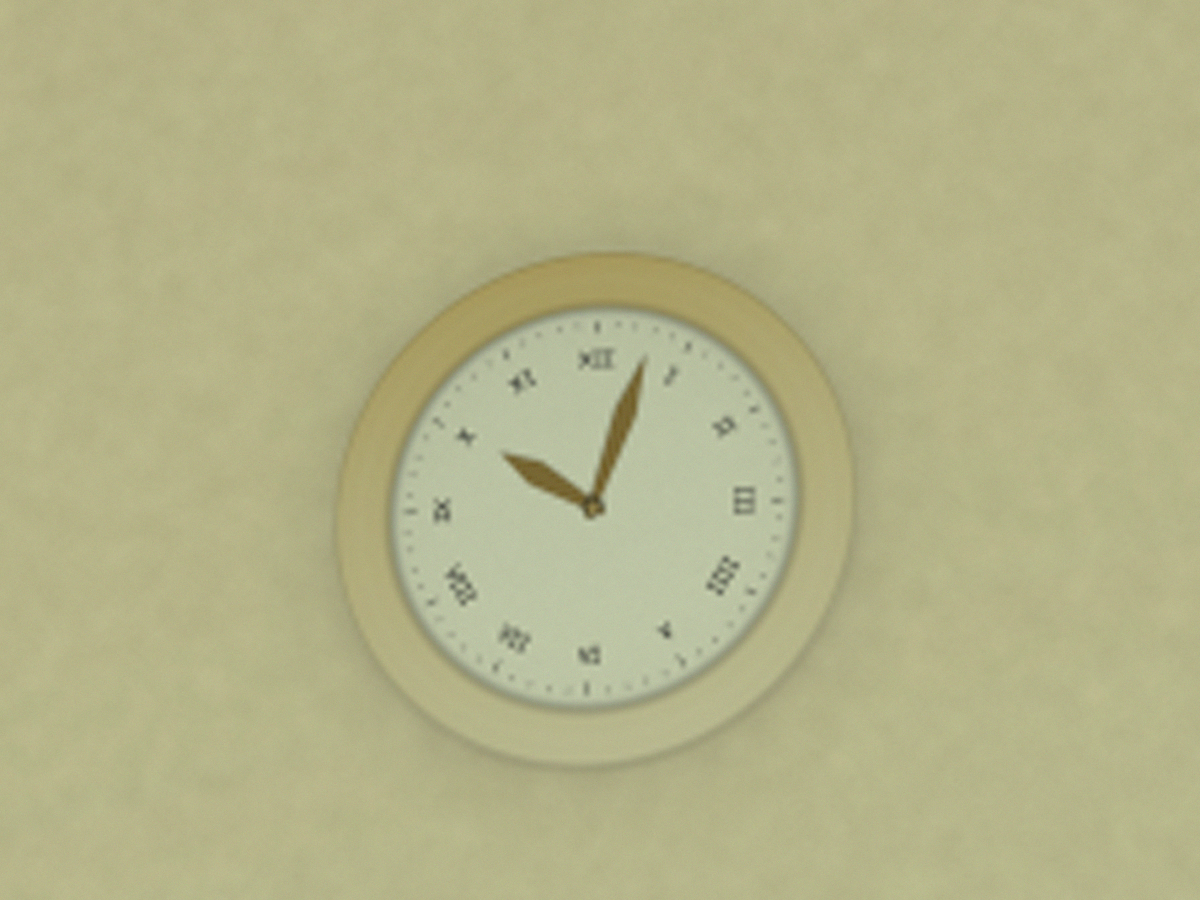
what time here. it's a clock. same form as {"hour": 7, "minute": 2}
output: {"hour": 10, "minute": 3}
